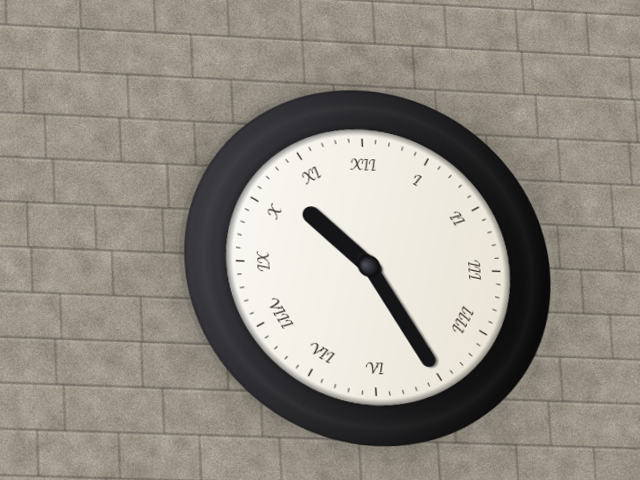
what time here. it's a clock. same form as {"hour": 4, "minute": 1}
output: {"hour": 10, "minute": 25}
